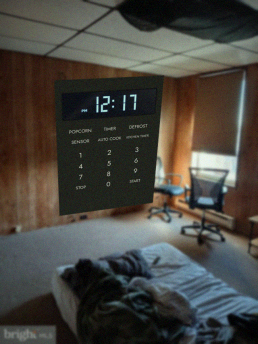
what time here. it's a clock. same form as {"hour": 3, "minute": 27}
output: {"hour": 12, "minute": 17}
